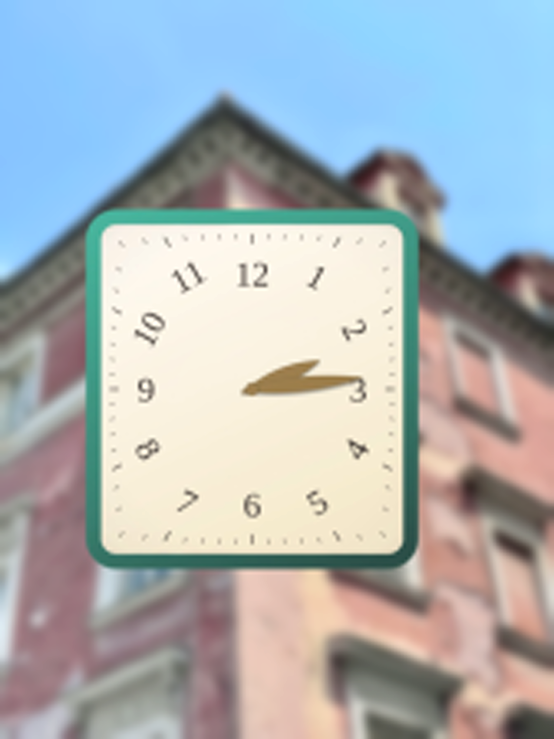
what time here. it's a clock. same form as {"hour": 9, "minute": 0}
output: {"hour": 2, "minute": 14}
